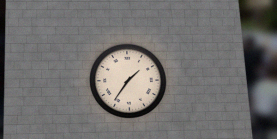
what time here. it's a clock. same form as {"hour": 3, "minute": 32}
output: {"hour": 1, "minute": 36}
